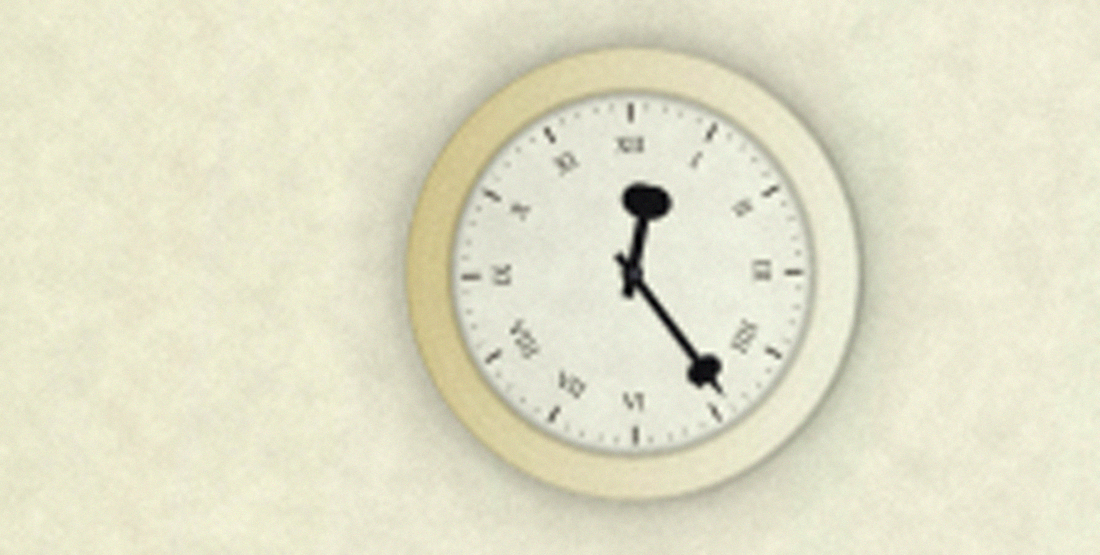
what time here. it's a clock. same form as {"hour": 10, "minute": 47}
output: {"hour": 12, "minute": 24}
